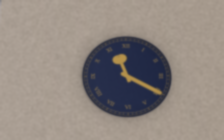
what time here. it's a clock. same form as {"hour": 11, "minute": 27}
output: {"hour": 11, "minute": 20}
